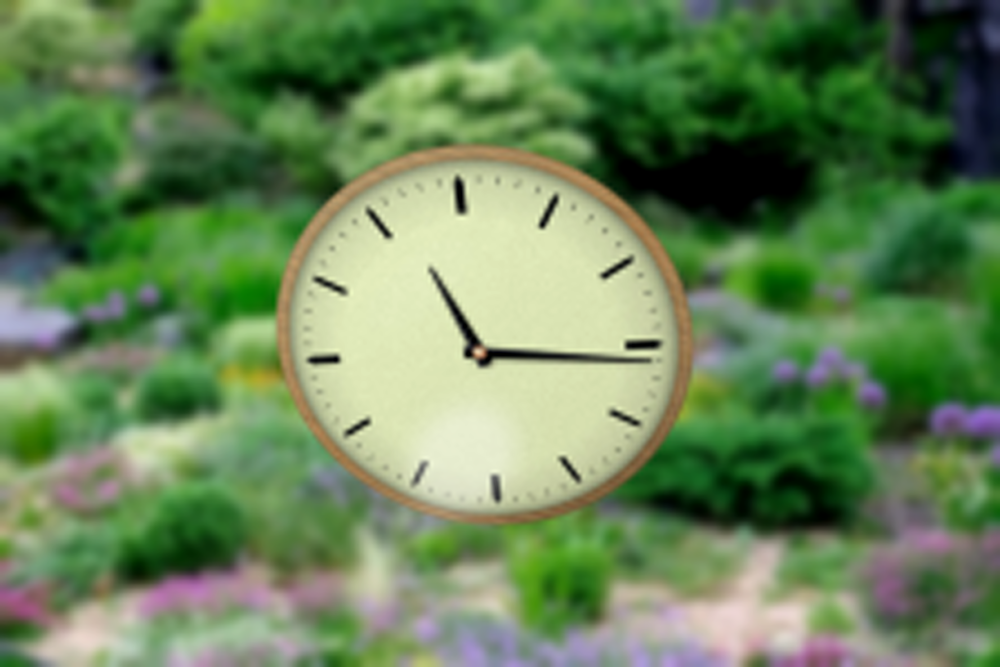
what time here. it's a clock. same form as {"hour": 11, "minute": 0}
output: {"hour": 11, "minute": 16}
